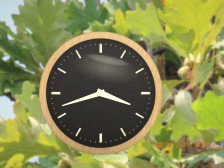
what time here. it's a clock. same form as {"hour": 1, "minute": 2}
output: {"hour": 3, "minute": 42}
